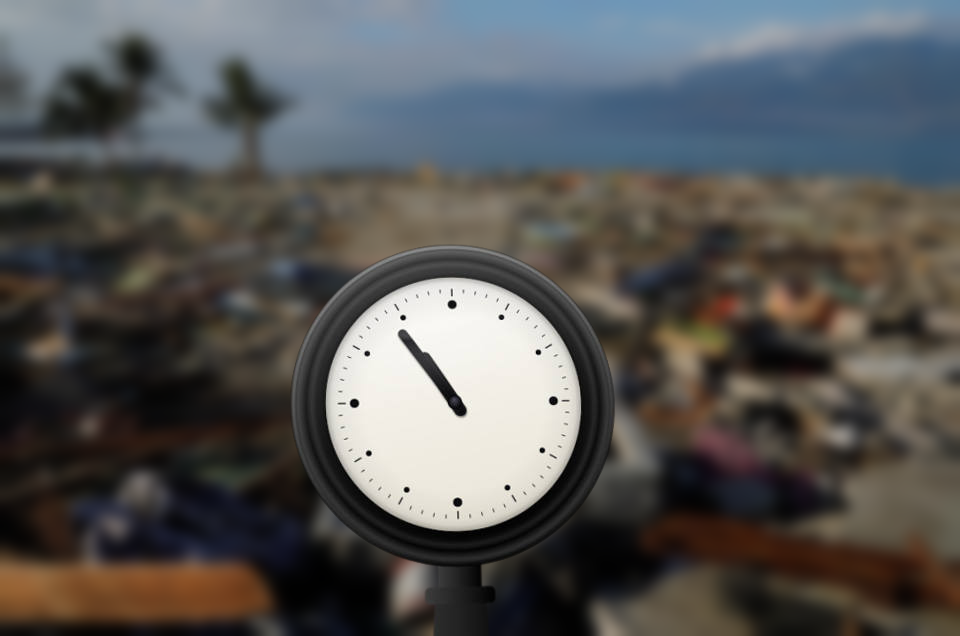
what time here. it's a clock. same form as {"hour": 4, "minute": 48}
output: {"hour": 10, "minute": 54}
